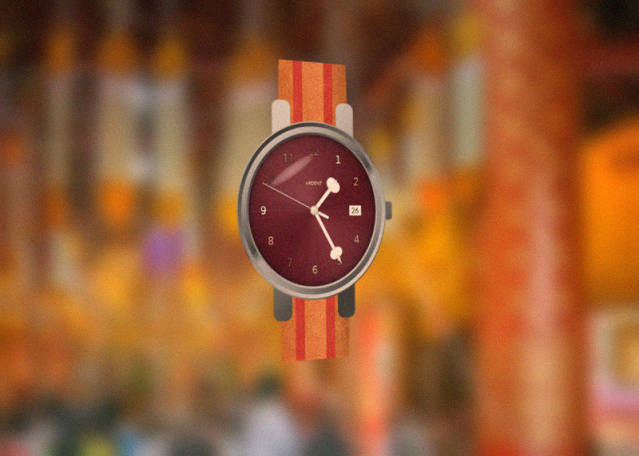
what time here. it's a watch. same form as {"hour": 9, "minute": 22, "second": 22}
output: {"hour": 1, "minute": 24, "second": 49}
